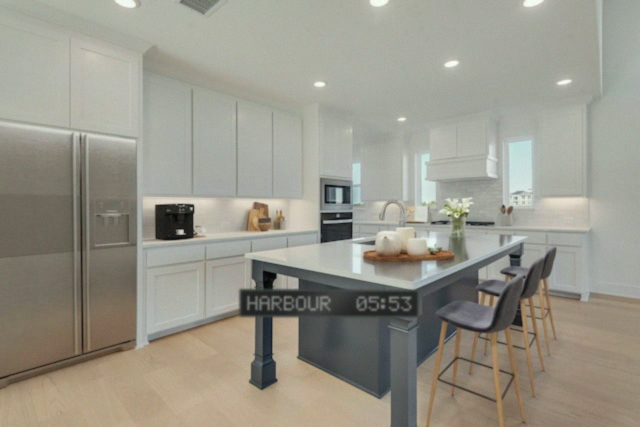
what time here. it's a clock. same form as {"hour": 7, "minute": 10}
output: {"hour": 5, "minute": 53}
